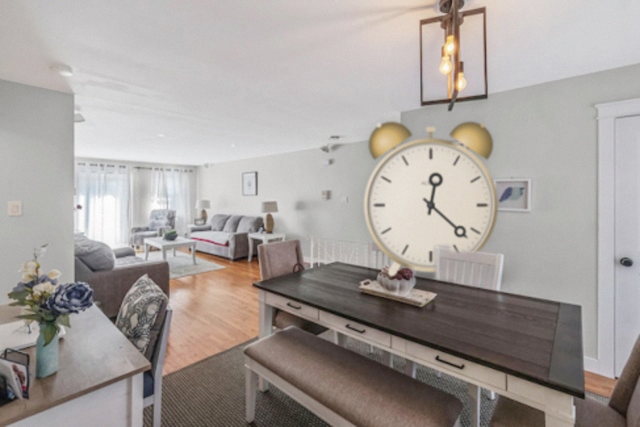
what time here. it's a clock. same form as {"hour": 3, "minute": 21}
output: {"hour": 12, "minute": 22}
